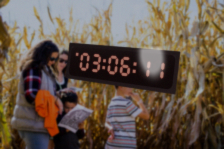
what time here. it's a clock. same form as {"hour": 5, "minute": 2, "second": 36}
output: {"hour": 3, "minute": 6, "second": 11}
